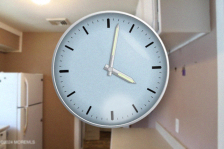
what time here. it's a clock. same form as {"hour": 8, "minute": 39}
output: {"hour": 4, "minute": 2}
